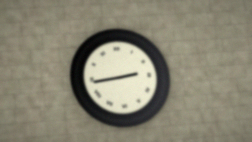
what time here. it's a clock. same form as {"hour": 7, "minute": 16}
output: {"hour": 2, "minute": 44}
